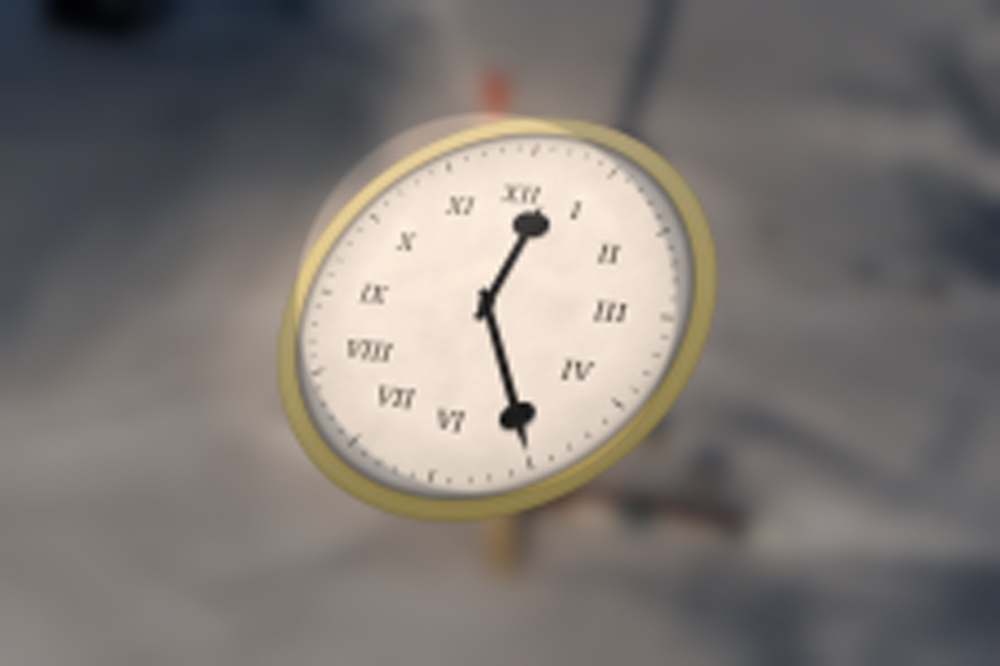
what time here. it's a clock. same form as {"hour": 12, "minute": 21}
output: {"hour": 12, "minute": 25}
